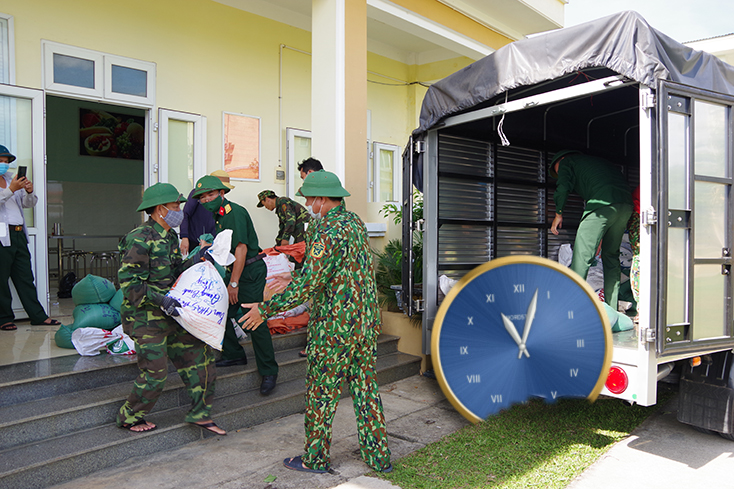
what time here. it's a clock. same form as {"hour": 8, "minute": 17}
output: {"hour": 11, "minute": 3}
